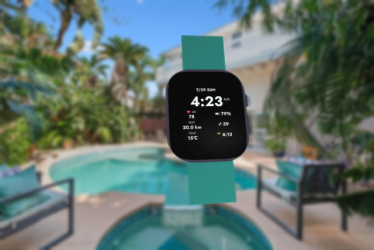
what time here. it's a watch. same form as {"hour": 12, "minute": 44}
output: {"hour": 4, "minute": 23}
